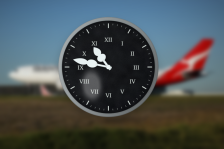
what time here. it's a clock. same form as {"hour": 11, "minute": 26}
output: {"hour": 10, "minute": 47}
